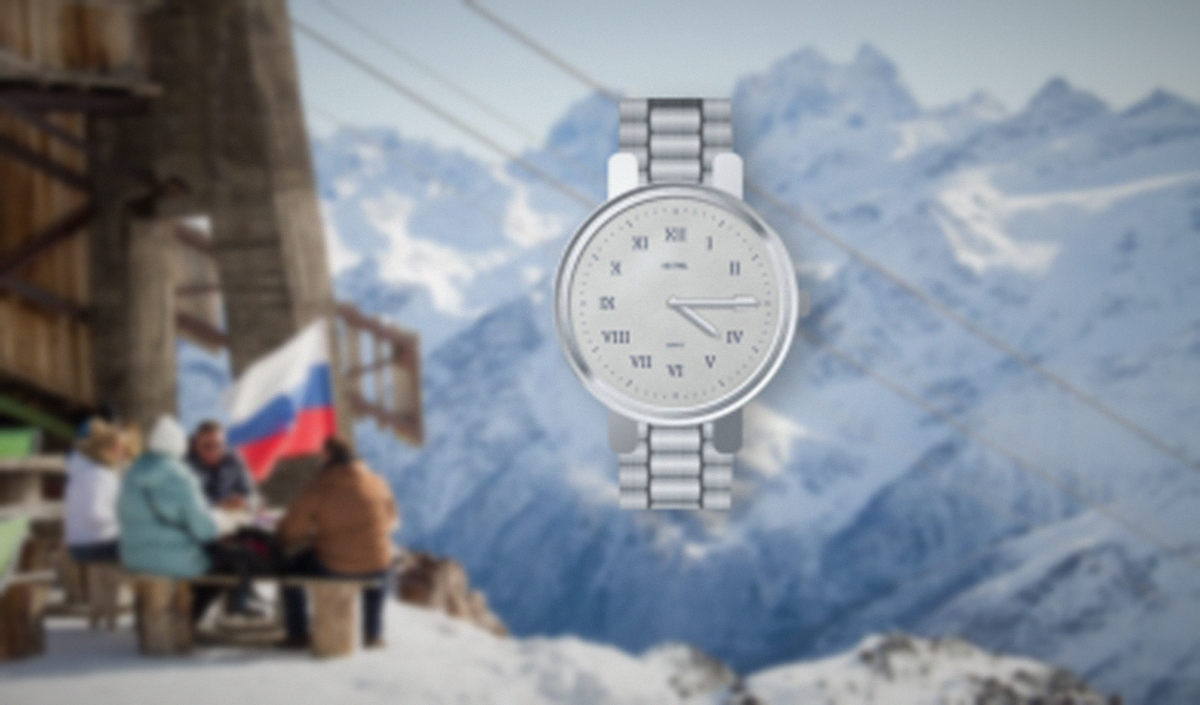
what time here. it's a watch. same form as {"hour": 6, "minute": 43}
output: {"hour": 4, "minute": 15}
